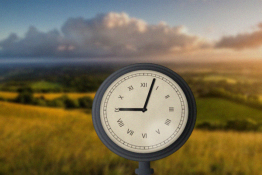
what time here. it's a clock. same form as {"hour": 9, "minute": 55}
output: {"hour": 9, "minute": 3}
